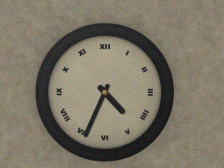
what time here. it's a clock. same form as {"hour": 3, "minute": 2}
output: {"hour": 4, "minute": 34}
